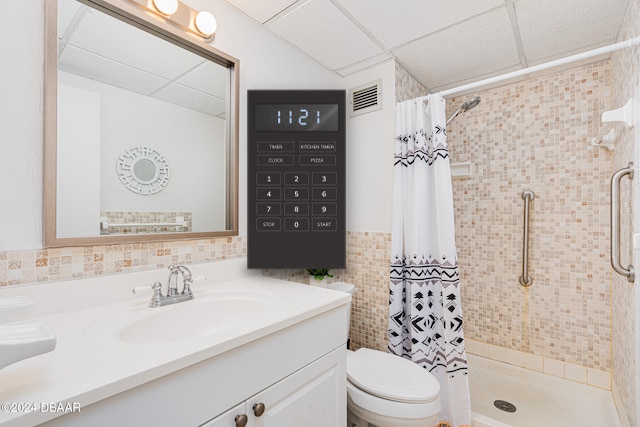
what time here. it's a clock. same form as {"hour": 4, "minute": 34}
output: {"hour": 11, "minute": 21}
